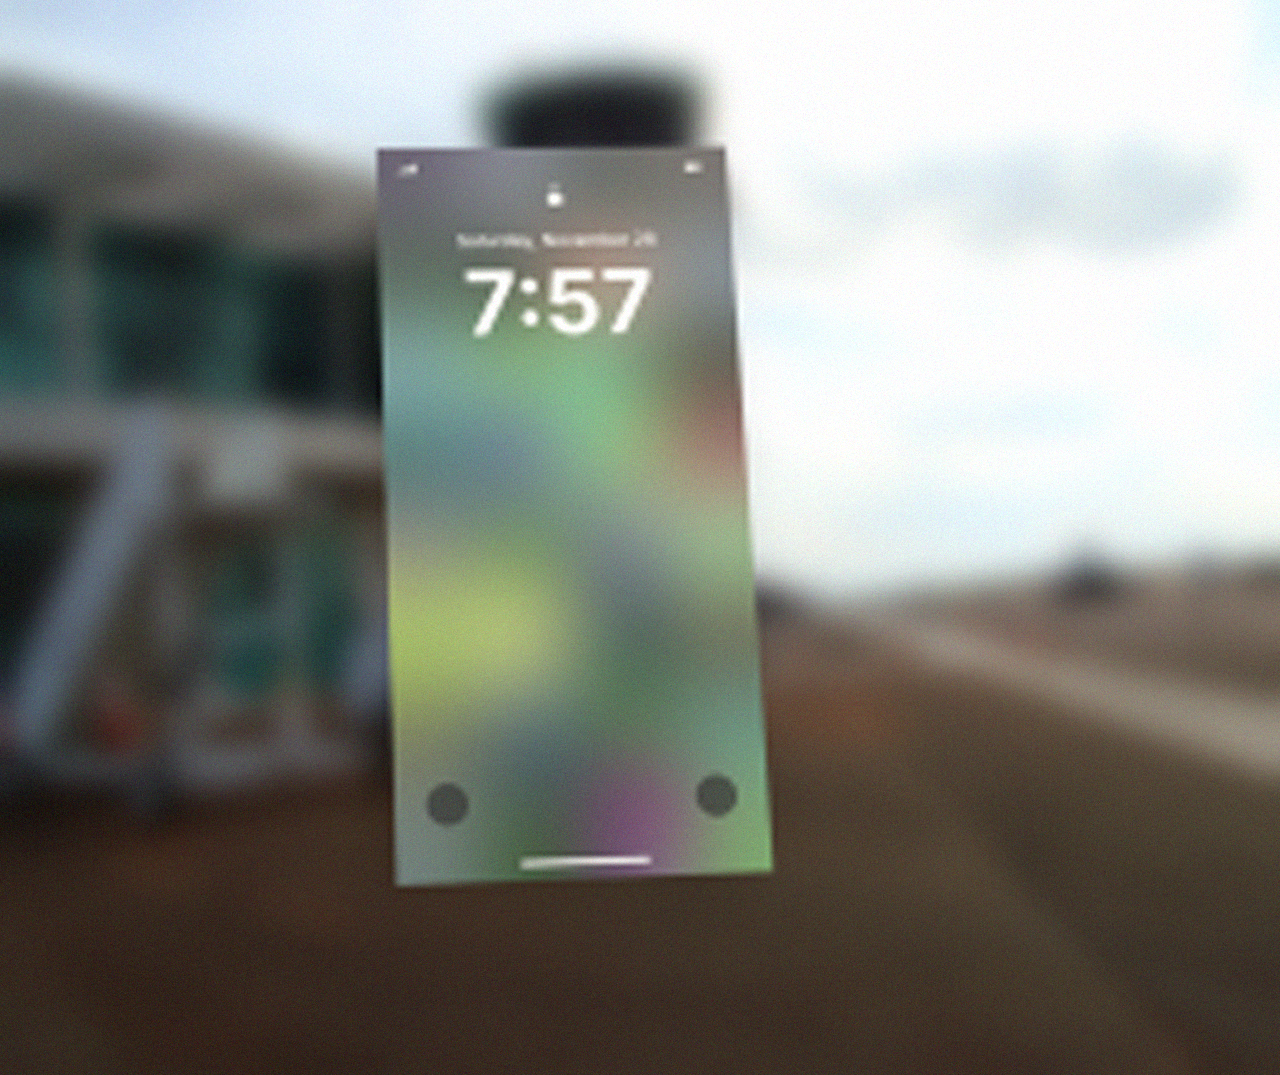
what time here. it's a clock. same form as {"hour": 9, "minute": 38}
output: {"hour": 7, "minute": 57}
